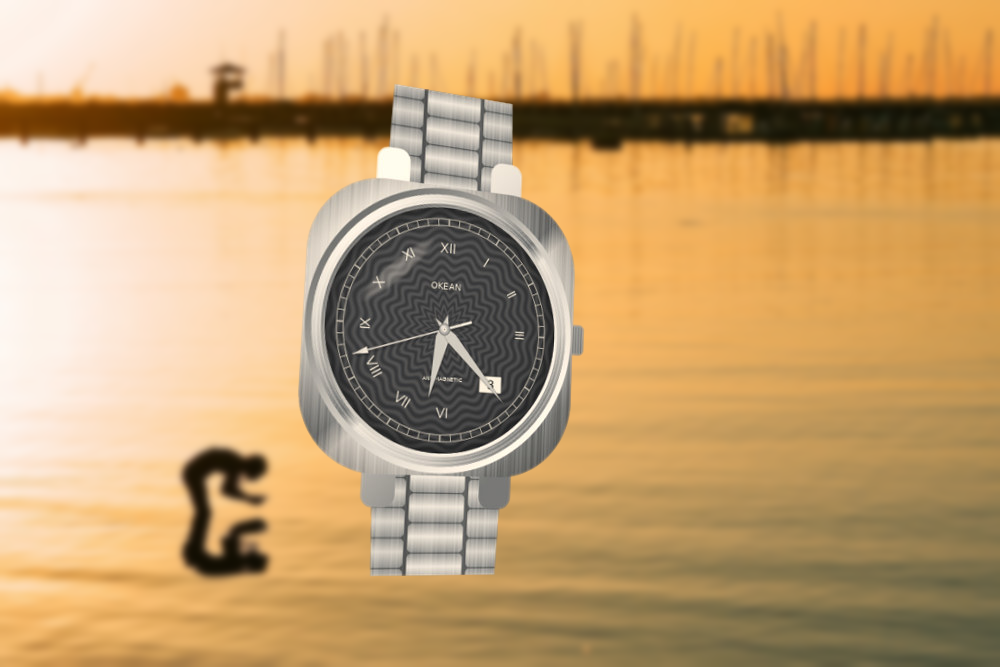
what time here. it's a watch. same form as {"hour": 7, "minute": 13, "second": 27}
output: {"hour": 6, "minute": 22, "second": 42}
